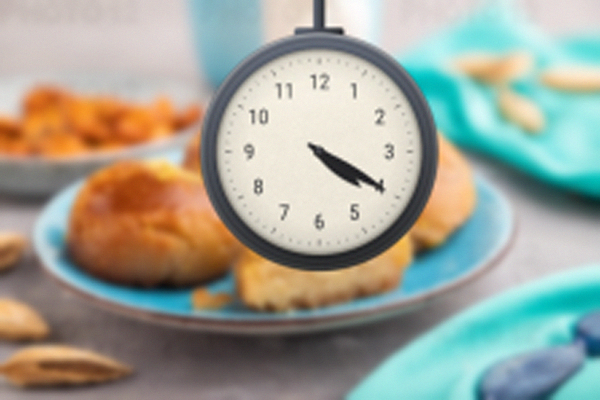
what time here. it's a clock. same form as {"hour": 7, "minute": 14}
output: {"hour": 4, "minute": 20}
